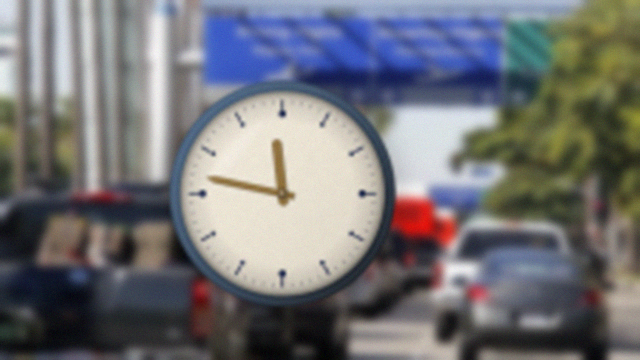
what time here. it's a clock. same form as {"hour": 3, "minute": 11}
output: {"hour": 11, "minute": 47}
